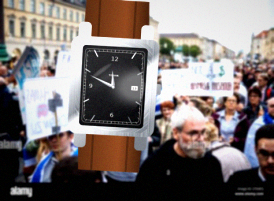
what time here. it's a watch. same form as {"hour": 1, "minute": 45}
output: {"hour": 11, "minute": 49}
